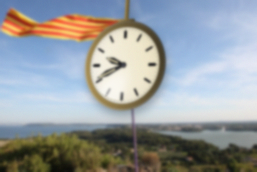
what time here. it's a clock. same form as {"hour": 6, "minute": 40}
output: {"hour": 9, "minute": 41}
